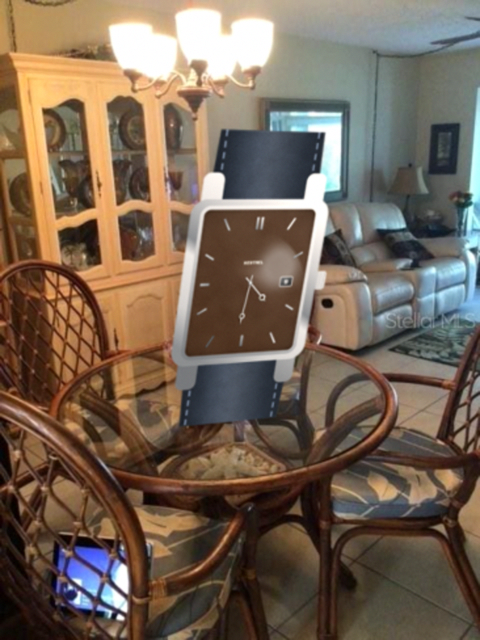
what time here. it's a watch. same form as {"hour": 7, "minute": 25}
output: {"hour": 4, "minute": 31}
